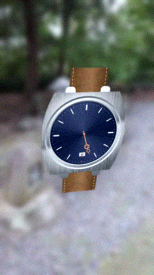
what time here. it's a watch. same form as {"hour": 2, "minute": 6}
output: {"hour": 5, "minute": 27}
